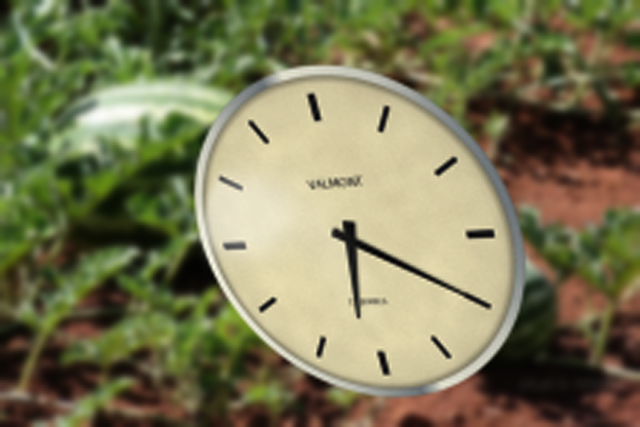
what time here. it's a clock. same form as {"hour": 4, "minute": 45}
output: {"hour": 6, "minute": 20}
